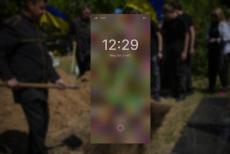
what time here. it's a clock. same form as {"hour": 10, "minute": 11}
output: {"hour": 12, "minute": 29}
